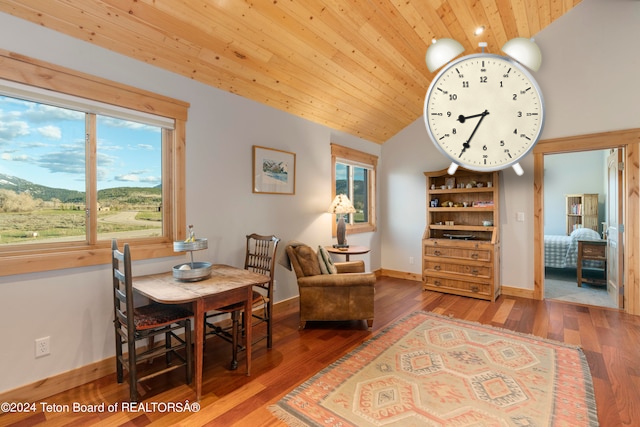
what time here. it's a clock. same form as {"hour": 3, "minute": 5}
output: {"hour": 8, "minute": 35}
